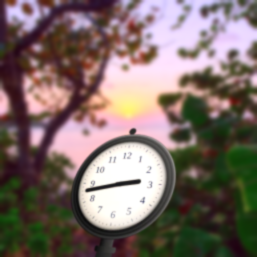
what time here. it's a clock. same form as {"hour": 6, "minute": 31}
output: {"hour": 2, "minute": 43}
